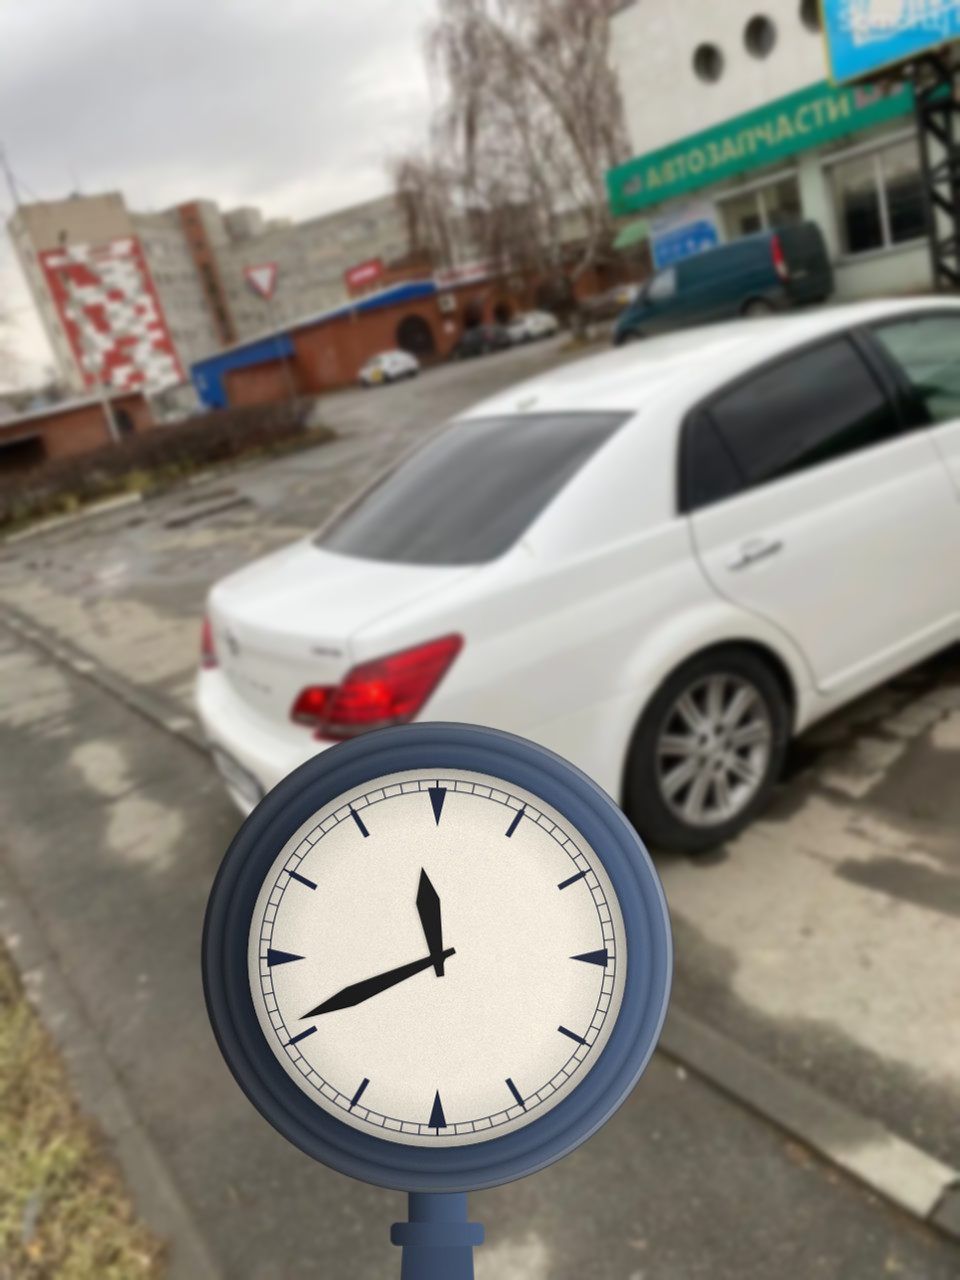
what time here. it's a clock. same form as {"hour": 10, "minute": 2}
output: {"hour": 11, "minute": 41}
